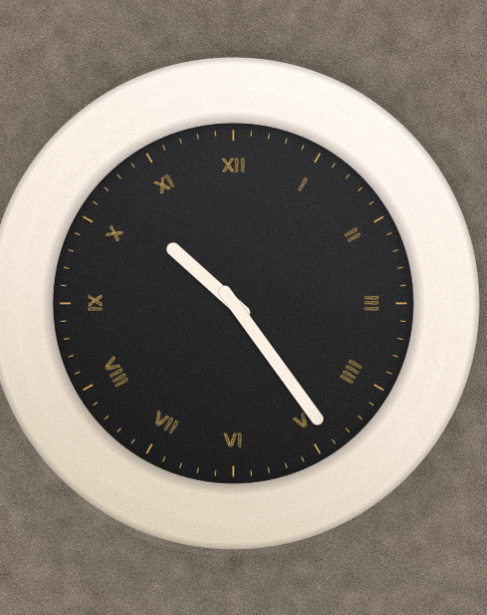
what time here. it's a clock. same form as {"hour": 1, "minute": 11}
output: {"hour": 10, "minute": 24}
